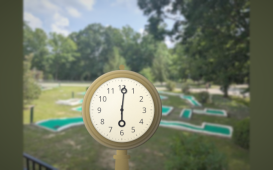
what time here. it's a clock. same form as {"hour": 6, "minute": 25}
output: {"hour": 6, "minute": 1}
